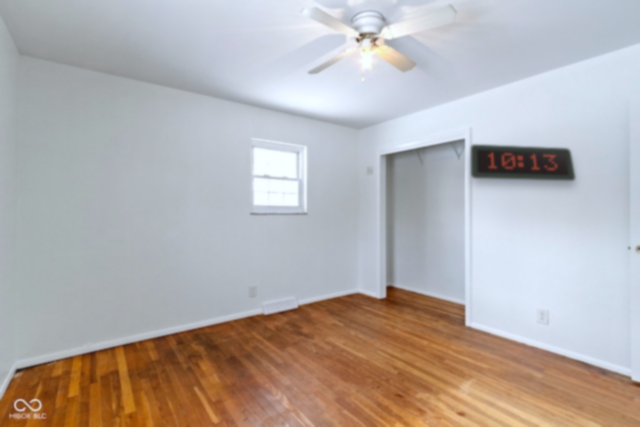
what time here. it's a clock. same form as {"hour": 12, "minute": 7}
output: {"hour": 10, "minute": 13}
